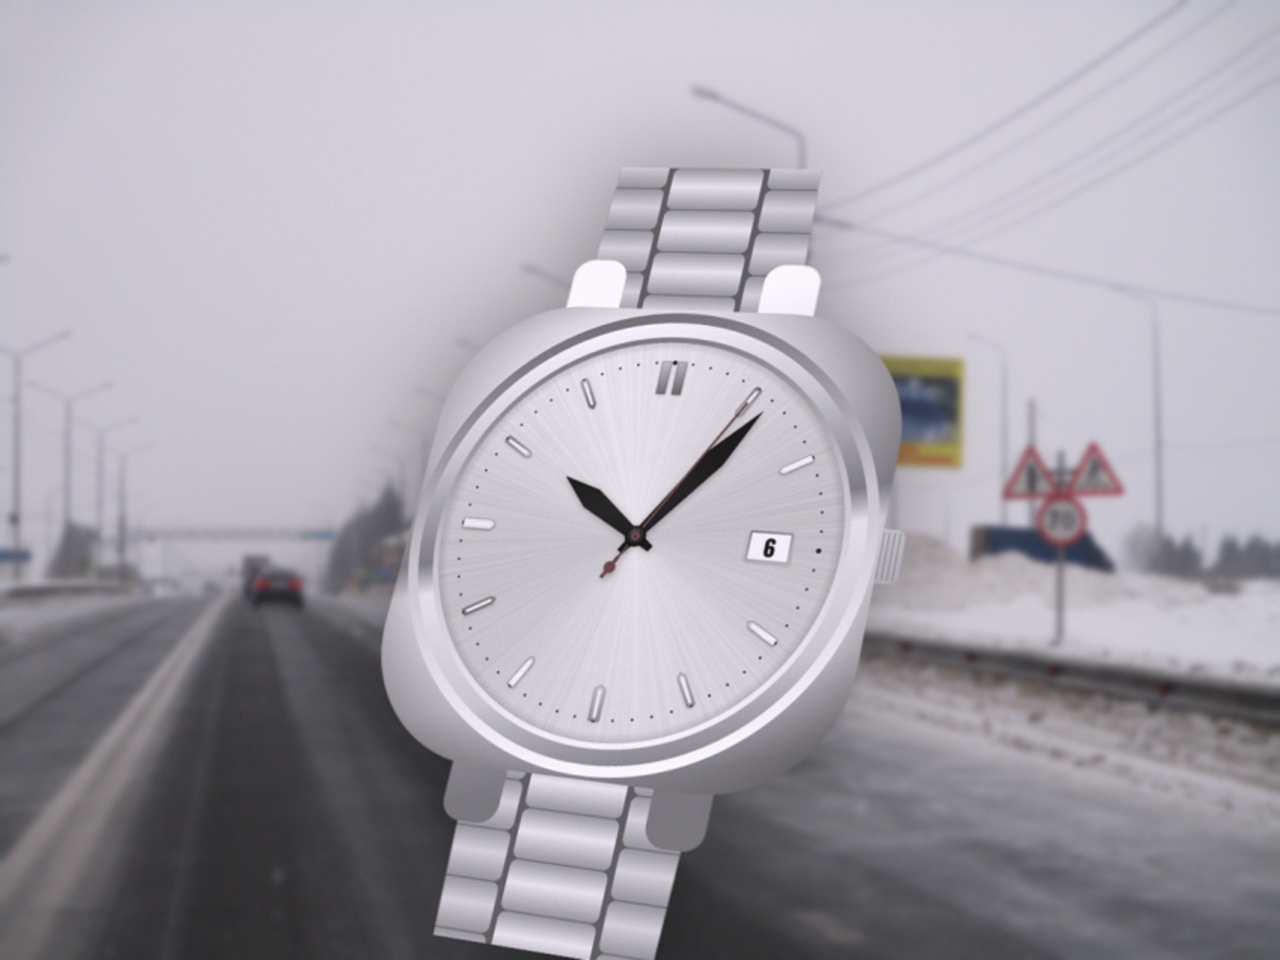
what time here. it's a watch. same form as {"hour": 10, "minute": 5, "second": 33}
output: {"hour": 10, "minute": 6, "second": 5}
